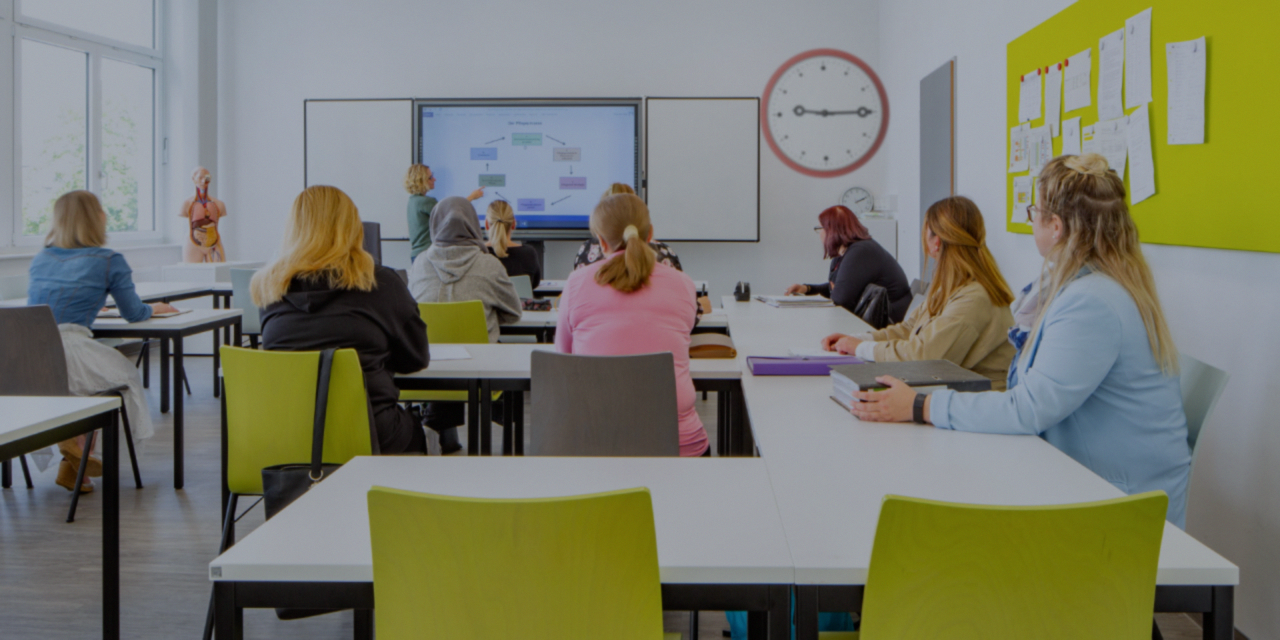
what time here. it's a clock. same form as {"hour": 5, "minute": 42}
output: {"hour": 9, "minute": 15}
